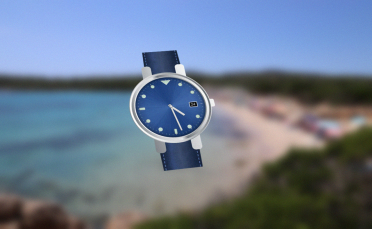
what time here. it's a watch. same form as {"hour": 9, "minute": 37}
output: {"hour": 4, "minute": 28}
